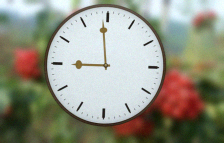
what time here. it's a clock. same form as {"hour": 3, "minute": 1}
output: {"hour": 8, "minute": 59}
